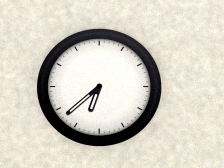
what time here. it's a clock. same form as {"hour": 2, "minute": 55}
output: {"hour": 6, "minute": 38}
